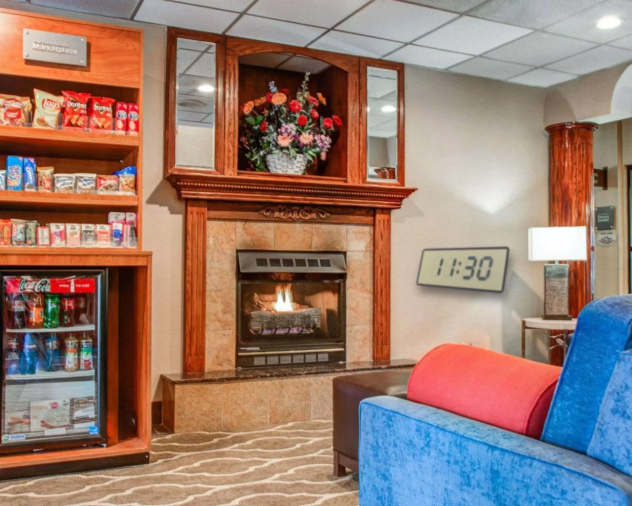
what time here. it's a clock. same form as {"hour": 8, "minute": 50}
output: {"hour": 11, "minute": 30}
